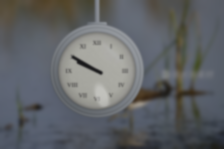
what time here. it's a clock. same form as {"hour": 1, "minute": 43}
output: {"hour": 9, "minute": 50}
